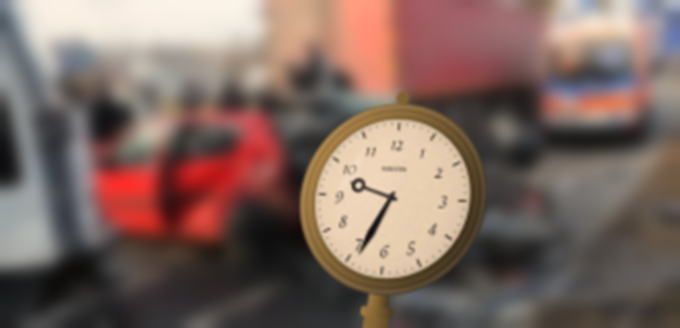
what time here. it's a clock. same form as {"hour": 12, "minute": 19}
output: {"hour": 9, "minute": 34}
